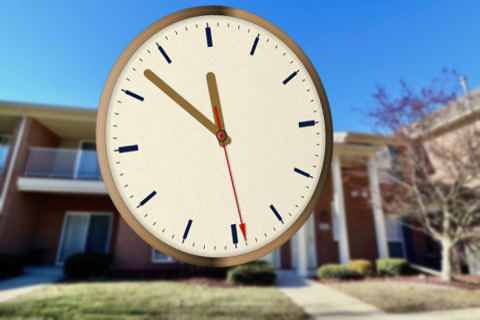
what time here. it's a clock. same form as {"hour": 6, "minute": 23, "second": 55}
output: {"hour": 11, "minute": 52, "second": 29}
